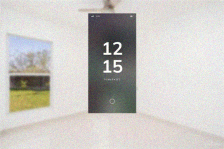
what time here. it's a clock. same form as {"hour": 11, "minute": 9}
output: {"hour": 12, "minute": 15}
